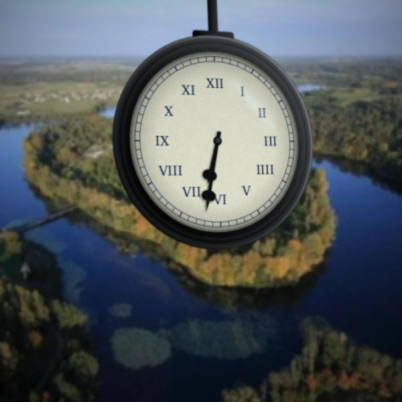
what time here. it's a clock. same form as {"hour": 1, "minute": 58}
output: {"hour": 6, "minute": 32}
